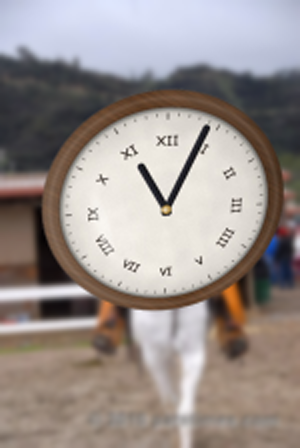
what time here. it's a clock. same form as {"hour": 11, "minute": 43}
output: {"hour": 11, "minute": 4}
